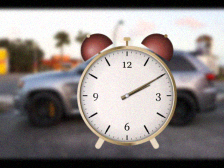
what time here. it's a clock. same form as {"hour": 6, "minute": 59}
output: {"hour": 2, "minute": 10}
